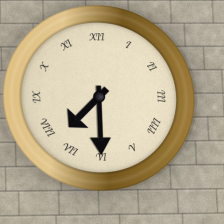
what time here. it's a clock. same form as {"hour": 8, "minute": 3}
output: {"hour": 7, "minute": 30}
